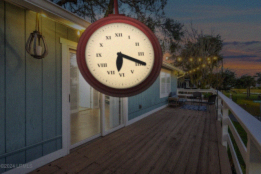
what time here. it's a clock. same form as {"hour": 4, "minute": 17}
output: {"hour": 6, "minute": 19}
